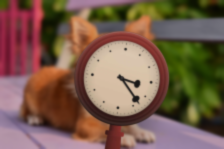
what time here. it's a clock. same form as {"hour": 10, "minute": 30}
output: {"hour": 3, "minute": 23}
